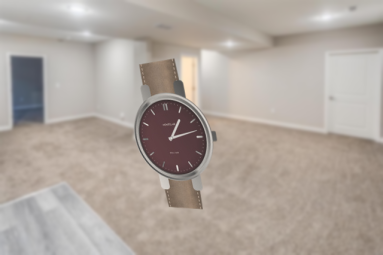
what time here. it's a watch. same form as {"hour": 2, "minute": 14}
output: {"hour": 1, "minute": 13}
